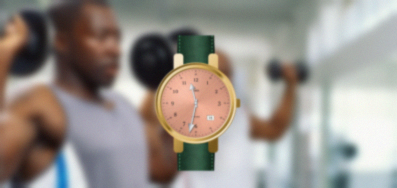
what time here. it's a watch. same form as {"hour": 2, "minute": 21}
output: {"hour": 11, "minute": 32}
